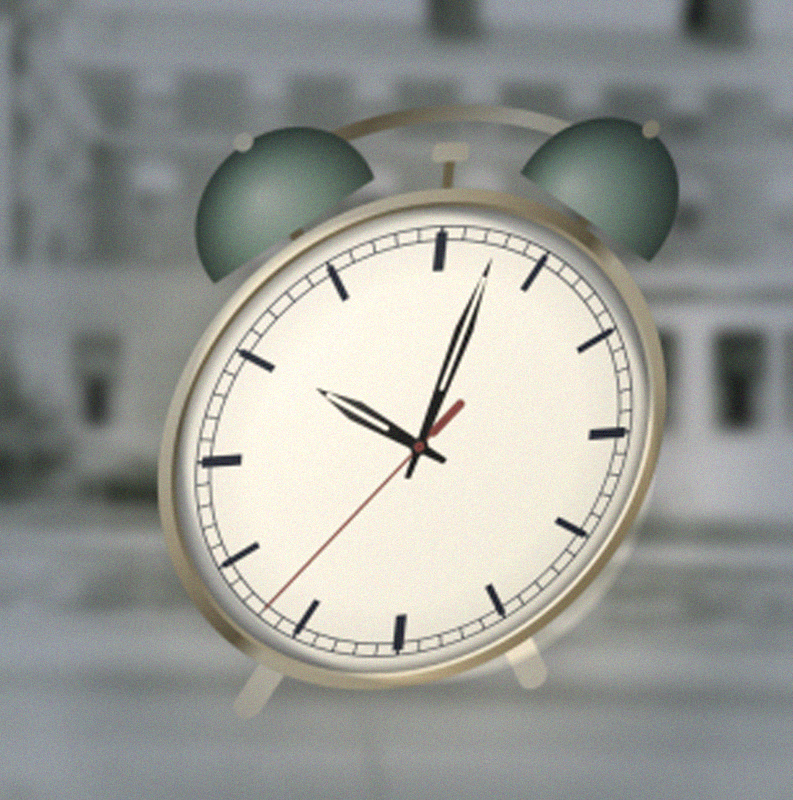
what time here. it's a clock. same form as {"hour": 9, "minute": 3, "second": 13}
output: {"hour": 10, "minute": 2, "second": 37}
